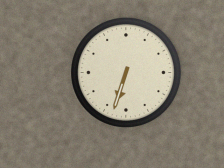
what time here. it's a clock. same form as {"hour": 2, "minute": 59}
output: {"hour": 6, "minute": 33}
